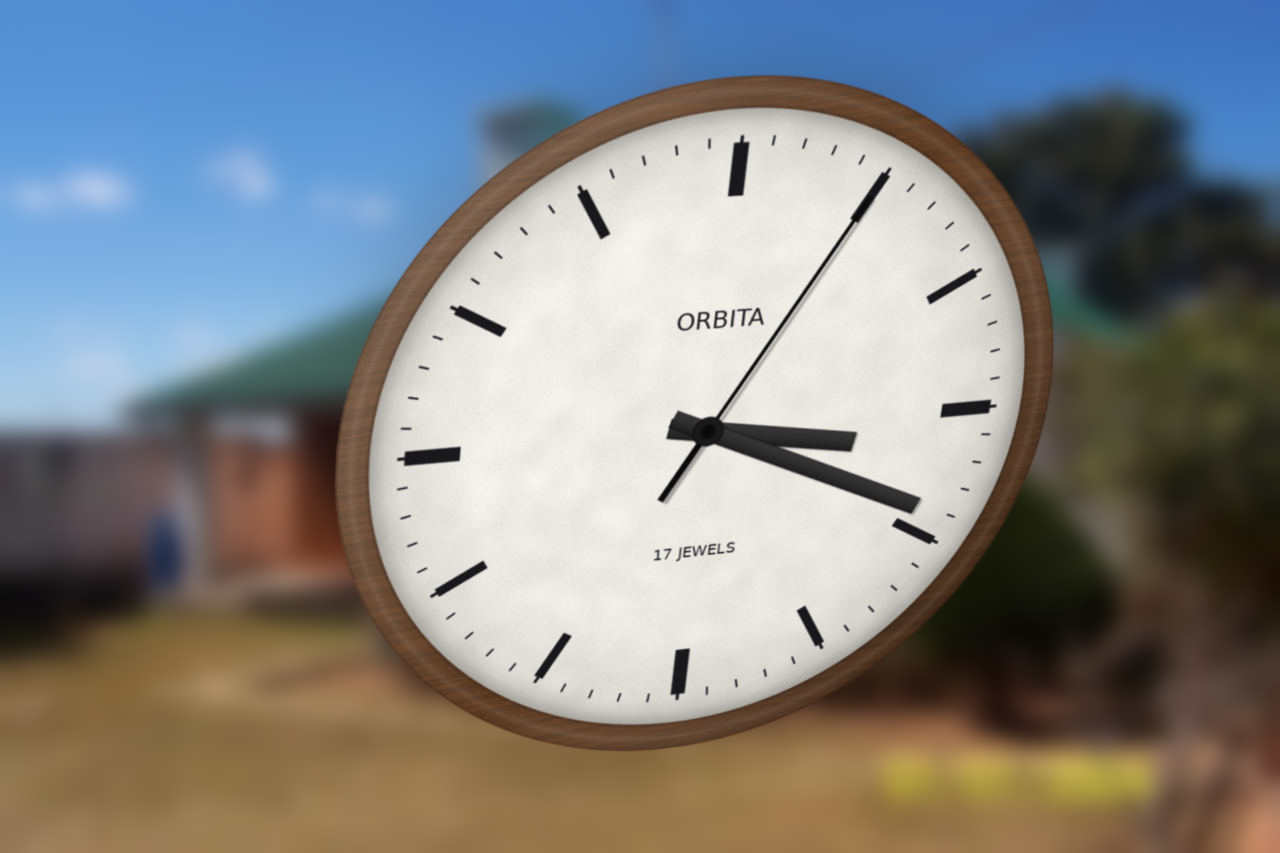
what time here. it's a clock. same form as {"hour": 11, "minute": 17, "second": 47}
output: {"hour": 3, "minute": 19, "second": 5}
